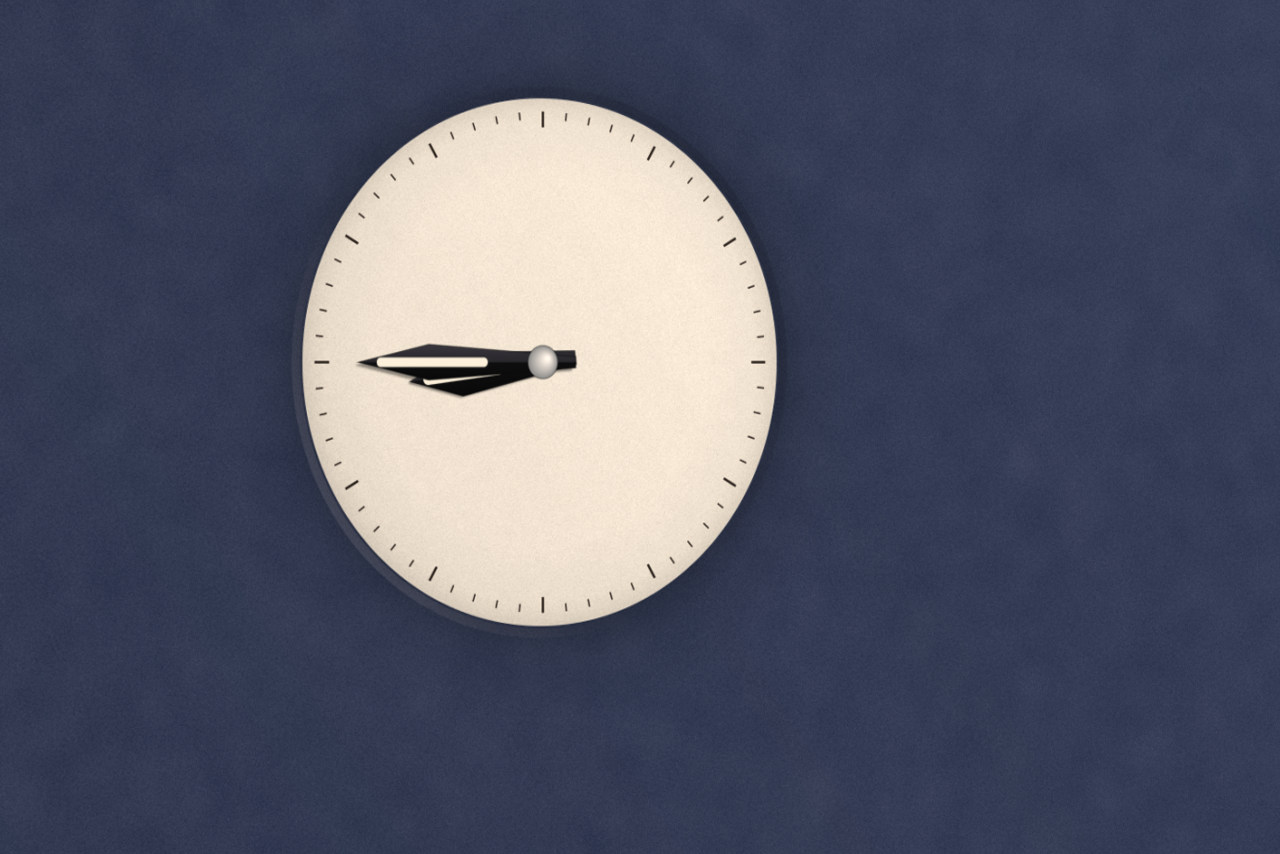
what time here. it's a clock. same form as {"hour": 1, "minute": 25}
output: {"hour": 8, "minute": 45}
